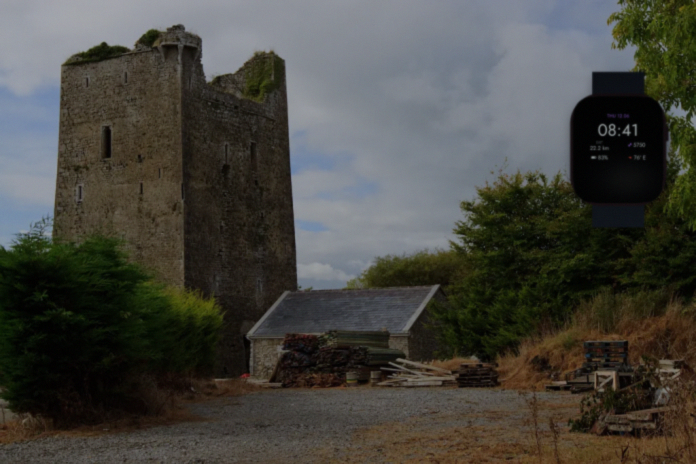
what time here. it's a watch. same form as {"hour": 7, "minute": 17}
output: {"hour": 8, "minute": 41}
